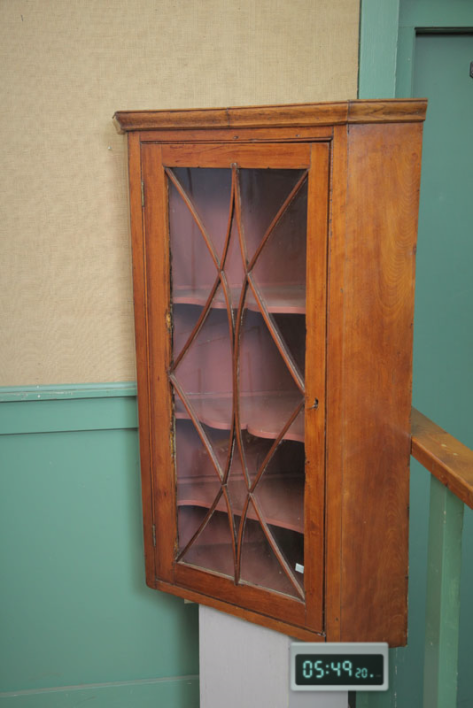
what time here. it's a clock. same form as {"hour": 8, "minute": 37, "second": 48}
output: {"hour": 5, "minute": 49, "second": 20}
